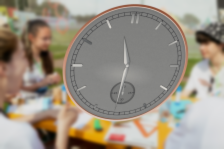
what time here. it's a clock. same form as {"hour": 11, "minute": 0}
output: {"hour": 11, "minute": 31}
